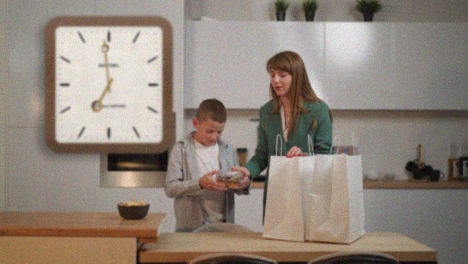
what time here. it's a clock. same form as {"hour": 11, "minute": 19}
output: {"hour": 6, "minute": 59}
